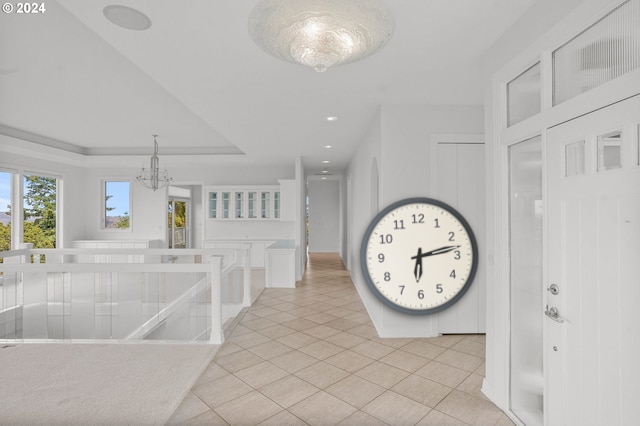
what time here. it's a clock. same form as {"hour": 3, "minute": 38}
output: {"hour": 6, "minute": 13}
